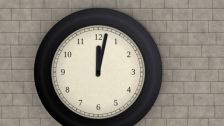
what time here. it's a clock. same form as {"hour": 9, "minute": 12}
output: {"hour": 12, "minute": 2}
